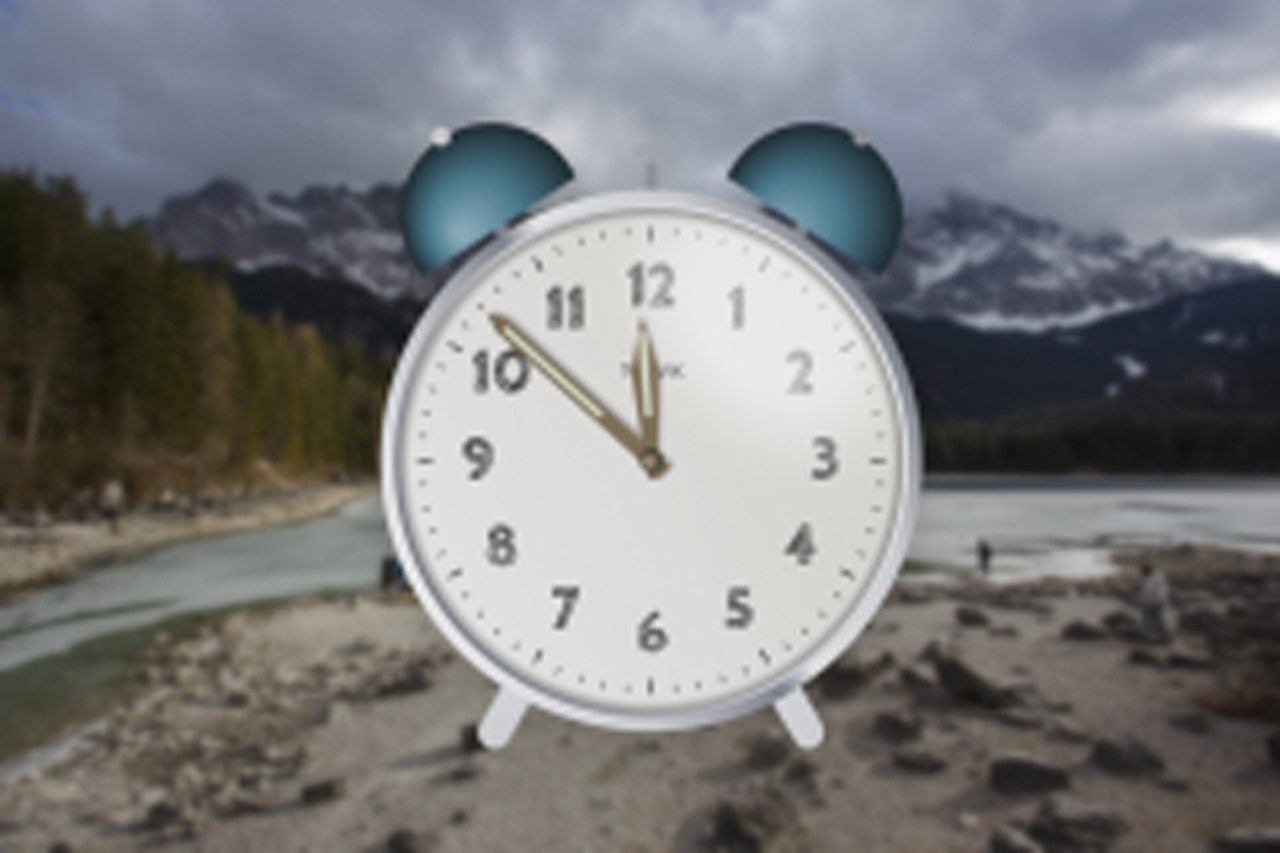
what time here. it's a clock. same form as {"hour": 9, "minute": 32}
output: {"hour": 11, "minute": 52}
